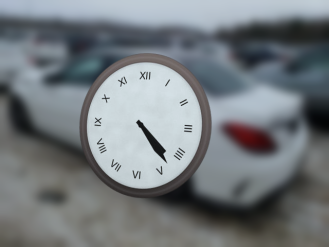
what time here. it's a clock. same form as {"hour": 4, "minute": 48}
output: {"hour": 4, "minute": 23}
